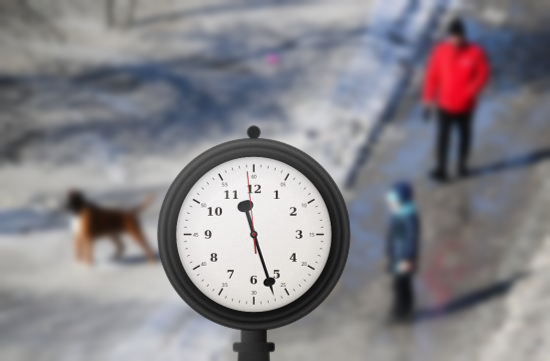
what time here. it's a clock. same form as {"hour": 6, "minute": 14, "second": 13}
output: {"hour": 11, "minute": 26, "second": 59}
